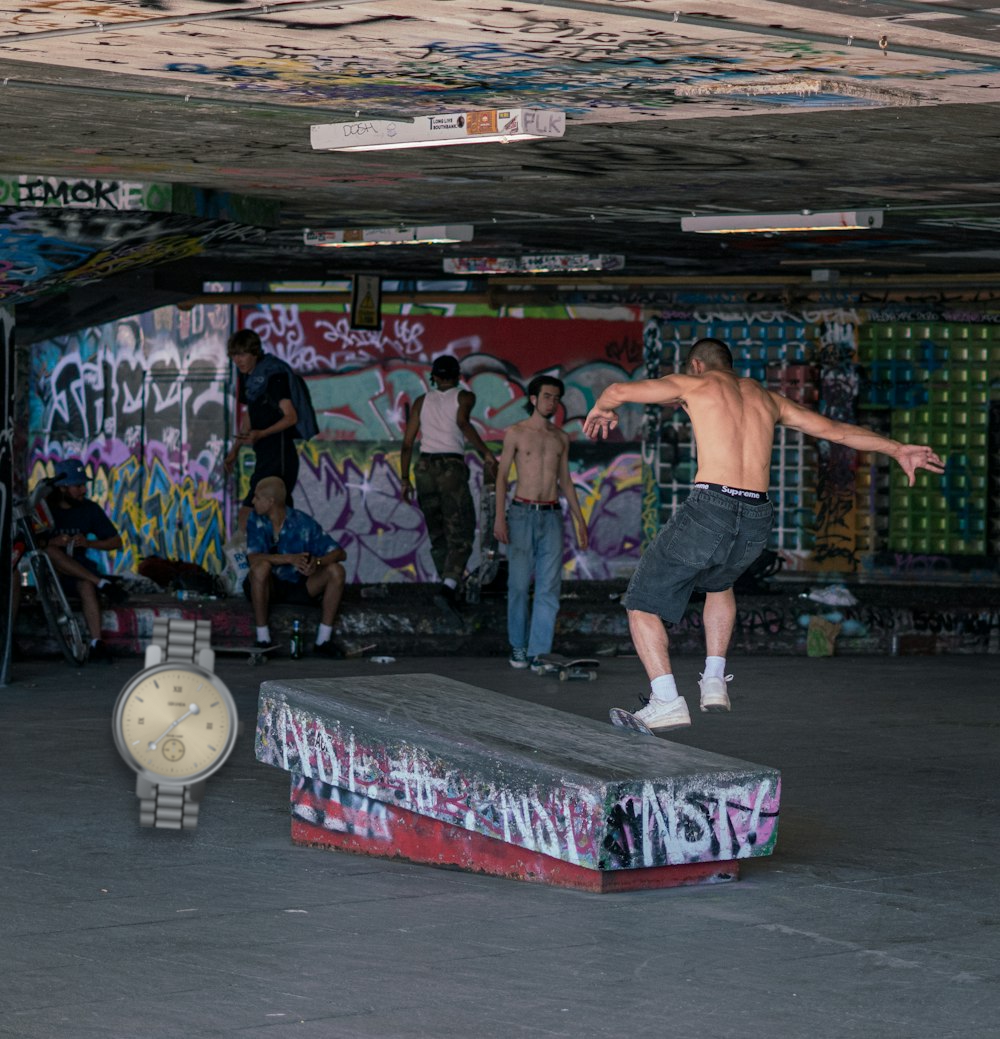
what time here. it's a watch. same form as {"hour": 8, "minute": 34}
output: {"hour": 1, "minute": 37}
